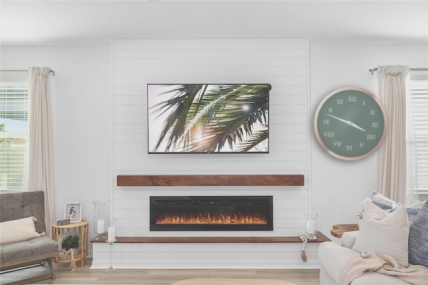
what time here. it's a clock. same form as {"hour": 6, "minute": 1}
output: {"hour": 3, "minute": 48}
